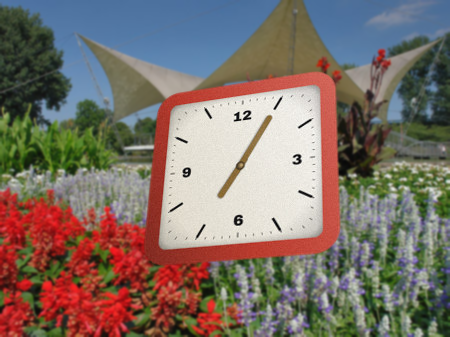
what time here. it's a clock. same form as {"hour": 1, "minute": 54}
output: {"hour": 7, "minute": 5}
